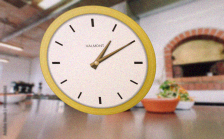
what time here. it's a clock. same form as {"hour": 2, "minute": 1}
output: {"hour": 1, "minute": 10}
